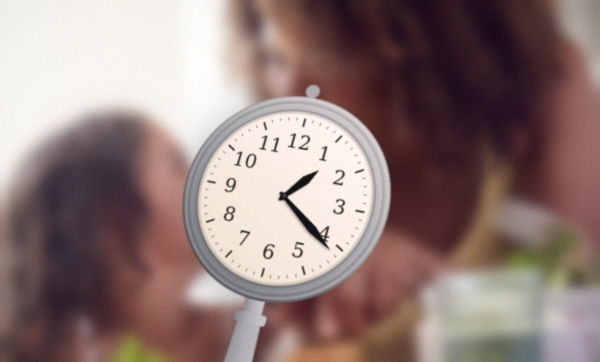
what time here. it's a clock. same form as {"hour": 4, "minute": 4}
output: {"hour": 1, "minute": 21}
